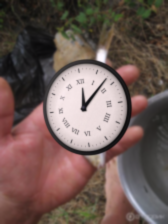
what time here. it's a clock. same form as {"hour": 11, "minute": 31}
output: {"hour": 12, "minute": 8}
